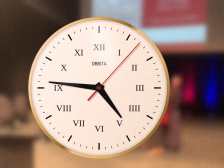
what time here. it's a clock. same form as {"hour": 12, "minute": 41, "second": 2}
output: {"hour": 4, "minute": 46, "second": 7}
